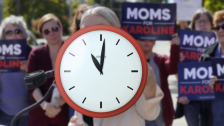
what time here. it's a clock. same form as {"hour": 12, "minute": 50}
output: {"hour": 11, "minute": 1}
